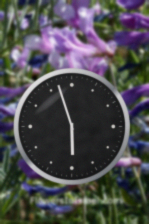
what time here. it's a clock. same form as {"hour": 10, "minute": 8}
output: {"hour": 5, "minute": 57}
